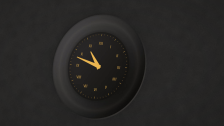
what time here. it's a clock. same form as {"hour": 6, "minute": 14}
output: {"hour": 10, "minute": 48}
